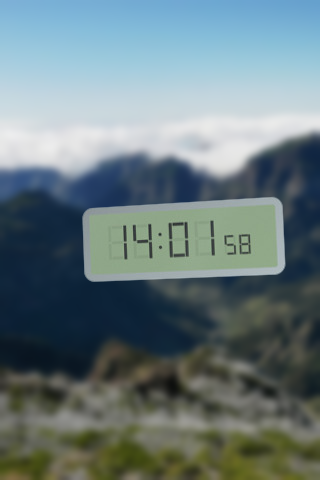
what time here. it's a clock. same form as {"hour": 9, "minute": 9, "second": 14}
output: {"hour": 14, "minute": 1, "second": 58}
